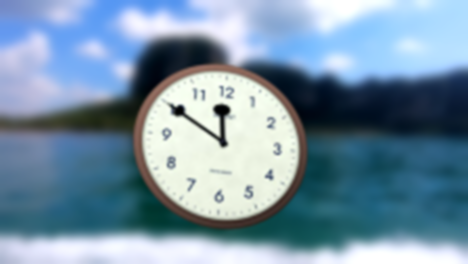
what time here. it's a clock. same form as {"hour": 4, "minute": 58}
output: {"hour": 11, "minute": 50}
